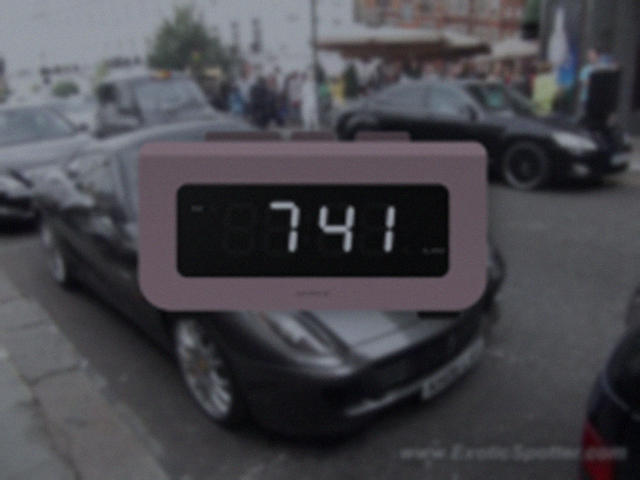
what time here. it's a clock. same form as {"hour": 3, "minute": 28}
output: {"hour": 7, "minute": 41}
